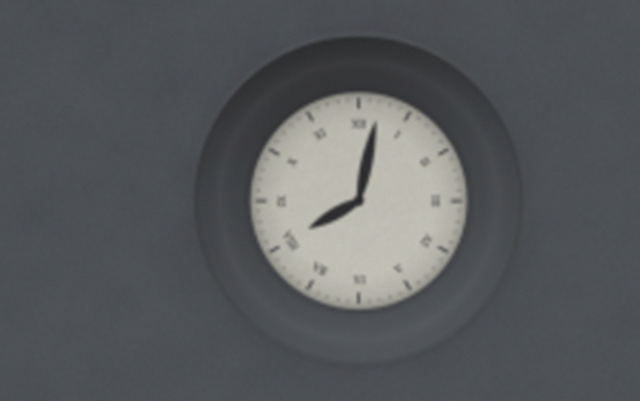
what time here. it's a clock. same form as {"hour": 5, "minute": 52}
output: {"hour": 8, "minute": 2}
